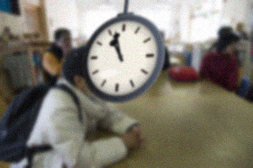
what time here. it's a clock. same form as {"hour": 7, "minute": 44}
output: {"hour": 10, "minute": 57}
